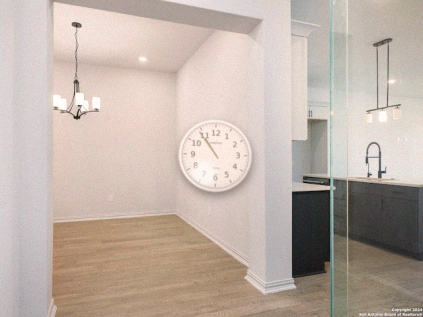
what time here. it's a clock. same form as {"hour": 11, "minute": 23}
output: {"hour": 10, "minute": 54}
